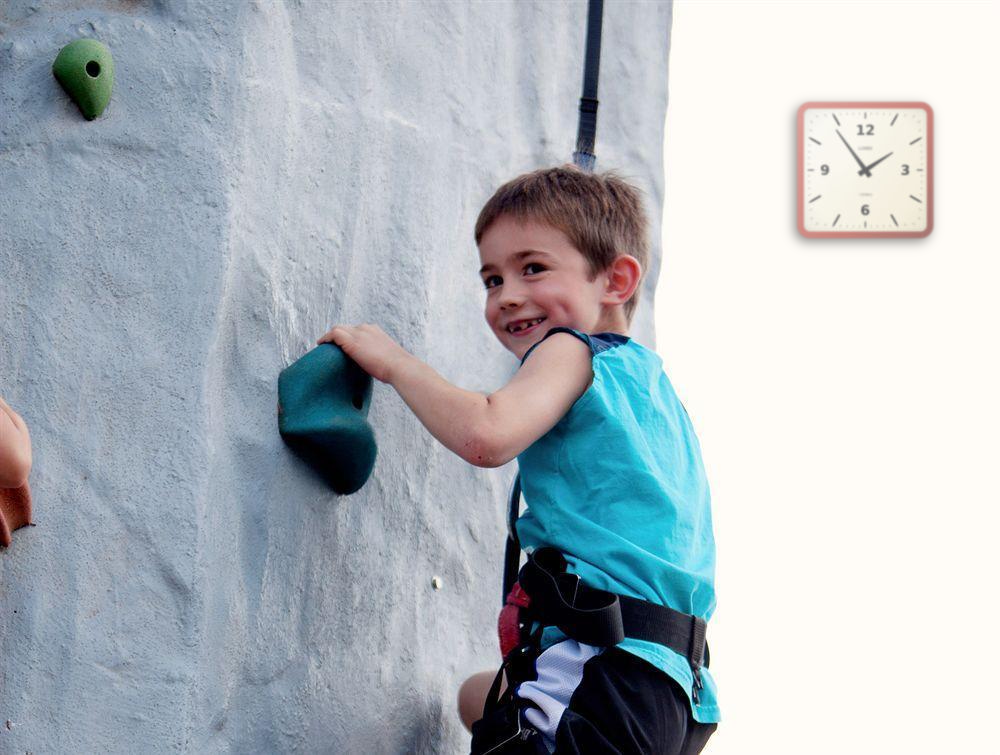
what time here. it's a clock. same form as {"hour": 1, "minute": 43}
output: {"hour": 1, "minute": 54}
